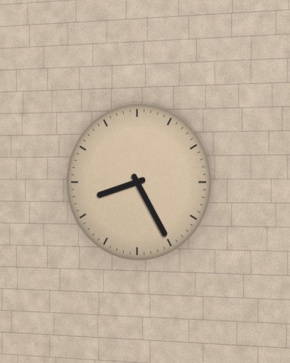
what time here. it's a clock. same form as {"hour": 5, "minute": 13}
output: {"hour": 8, "minute": 25}
